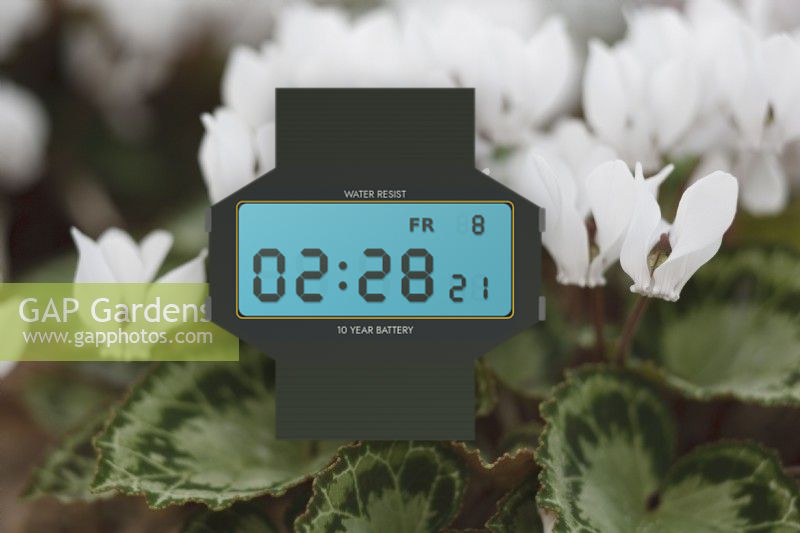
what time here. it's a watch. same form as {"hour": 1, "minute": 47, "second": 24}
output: {"hour": 2, "minute": 28, "second": 21}
